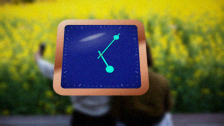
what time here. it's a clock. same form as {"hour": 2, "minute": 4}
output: {"hour": 5, "minute": 6}
